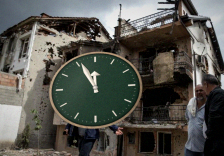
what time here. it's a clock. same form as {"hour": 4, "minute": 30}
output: {"hour": 11, "minute": 56}
